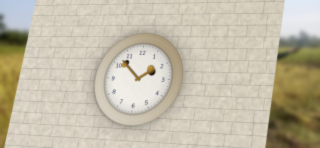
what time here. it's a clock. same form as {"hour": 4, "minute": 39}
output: {"hour": 1, "minute": 52}
